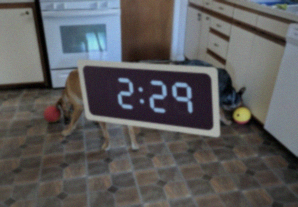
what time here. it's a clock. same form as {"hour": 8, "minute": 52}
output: {"hour": 2, "minute": 29}
